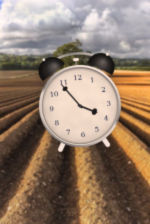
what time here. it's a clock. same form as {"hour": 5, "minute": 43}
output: {"hour": 3, "minute": 54}
